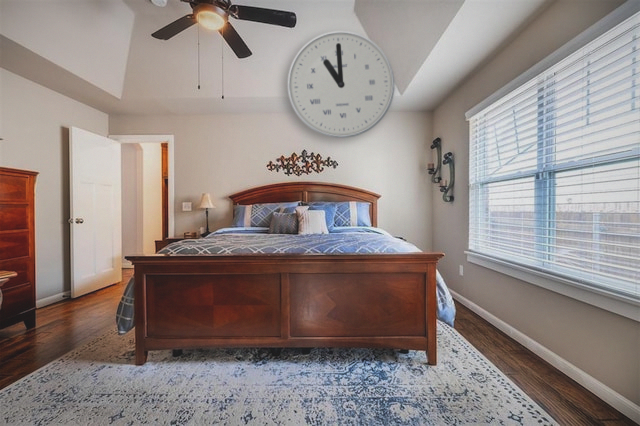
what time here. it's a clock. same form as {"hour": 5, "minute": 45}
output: {"hour": 11, "minute": 0}
